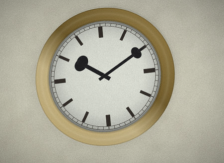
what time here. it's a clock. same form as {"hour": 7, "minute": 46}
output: {"hour": 10, "minute": 10}
